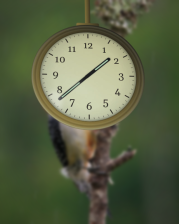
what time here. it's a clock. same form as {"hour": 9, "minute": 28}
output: {"hour": 1, "minute": 38}
